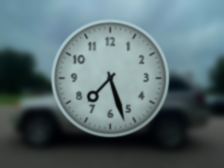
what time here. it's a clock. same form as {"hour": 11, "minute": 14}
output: {"hour": 7, "minute": 27}
